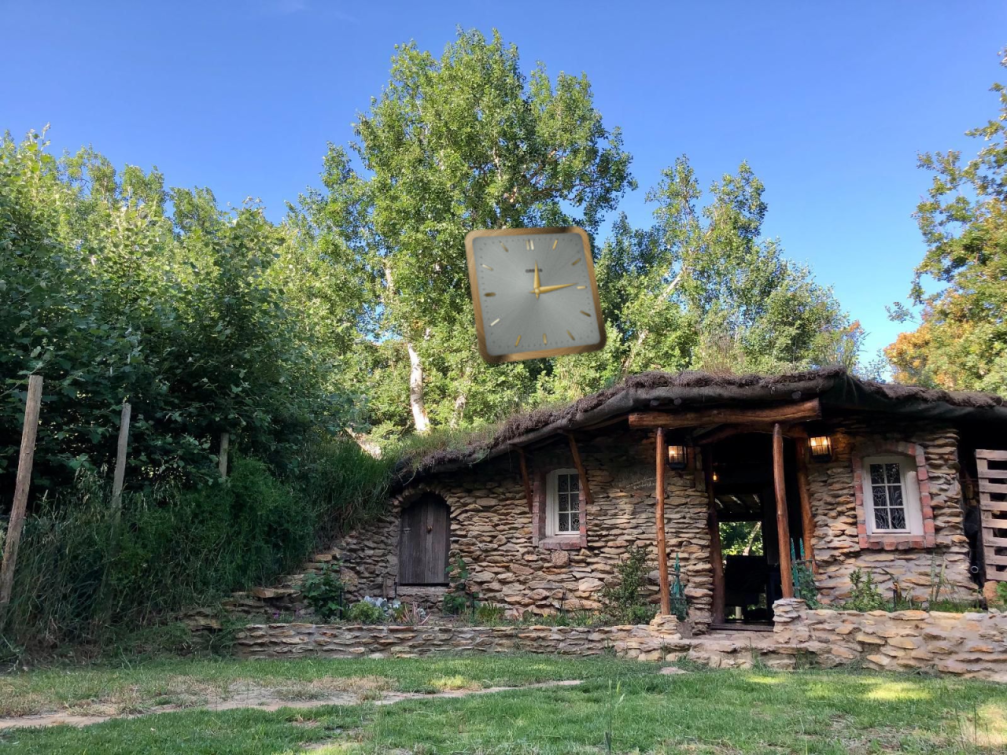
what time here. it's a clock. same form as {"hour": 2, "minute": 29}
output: {"hour": 12, "minute": 14}
